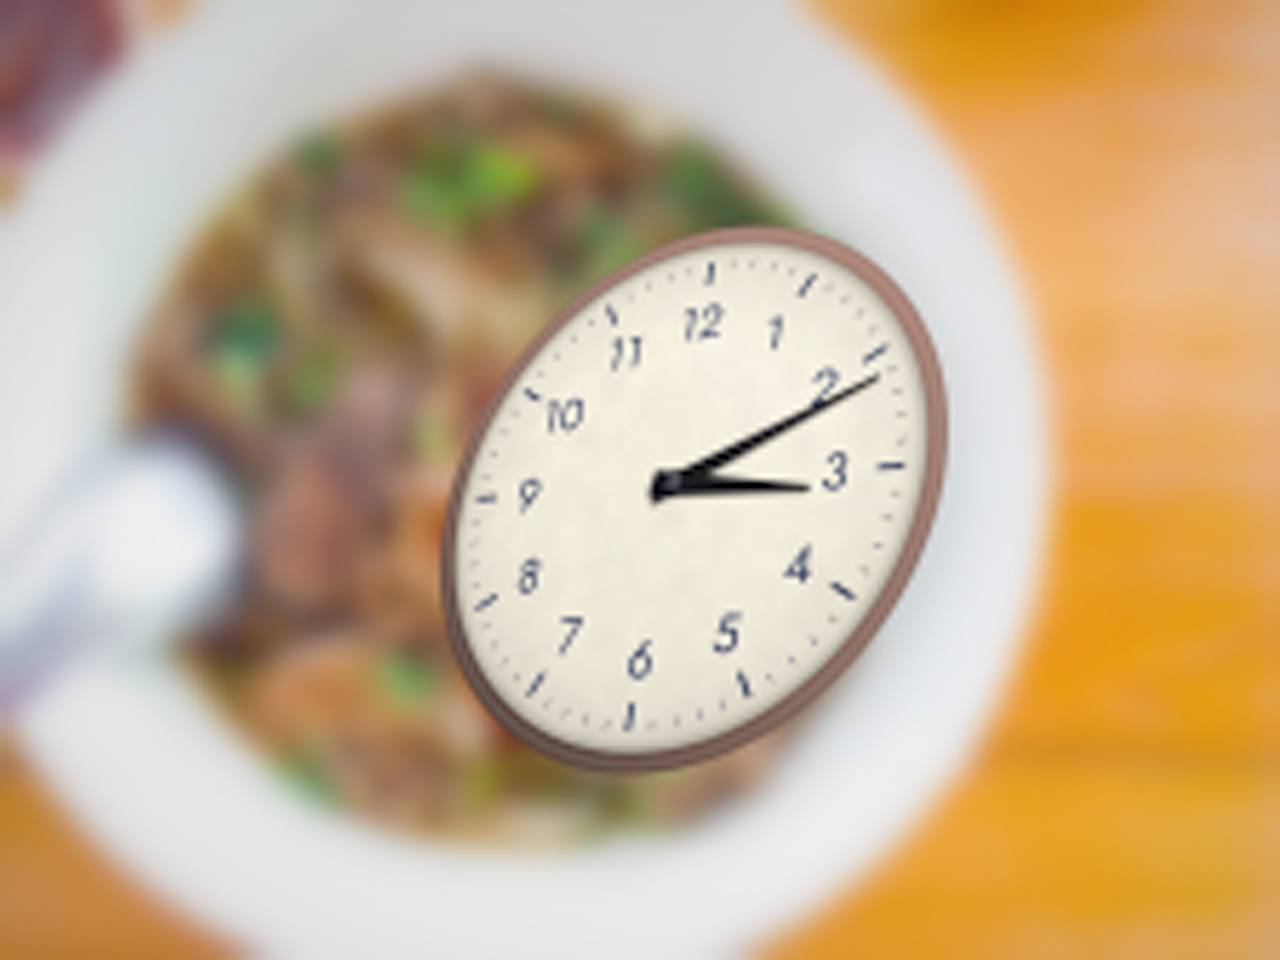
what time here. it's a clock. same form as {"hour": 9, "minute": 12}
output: {"hour": 3, "minute": 11}
